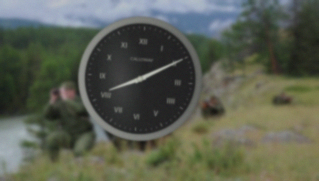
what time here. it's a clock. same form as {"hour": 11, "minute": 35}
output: {"hour": 8, "minute": 10}
